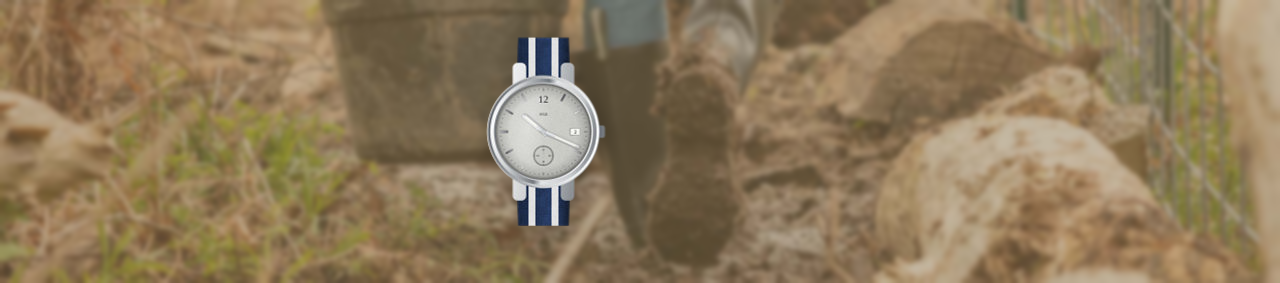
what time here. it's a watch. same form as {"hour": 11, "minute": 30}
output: {"hour": 10, "minute": 19}
